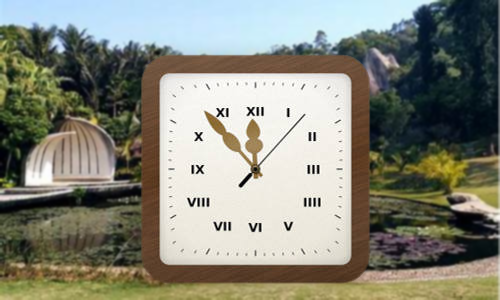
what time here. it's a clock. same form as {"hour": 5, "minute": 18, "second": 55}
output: {"hour": 11, "minute": 53, "second": 7}
